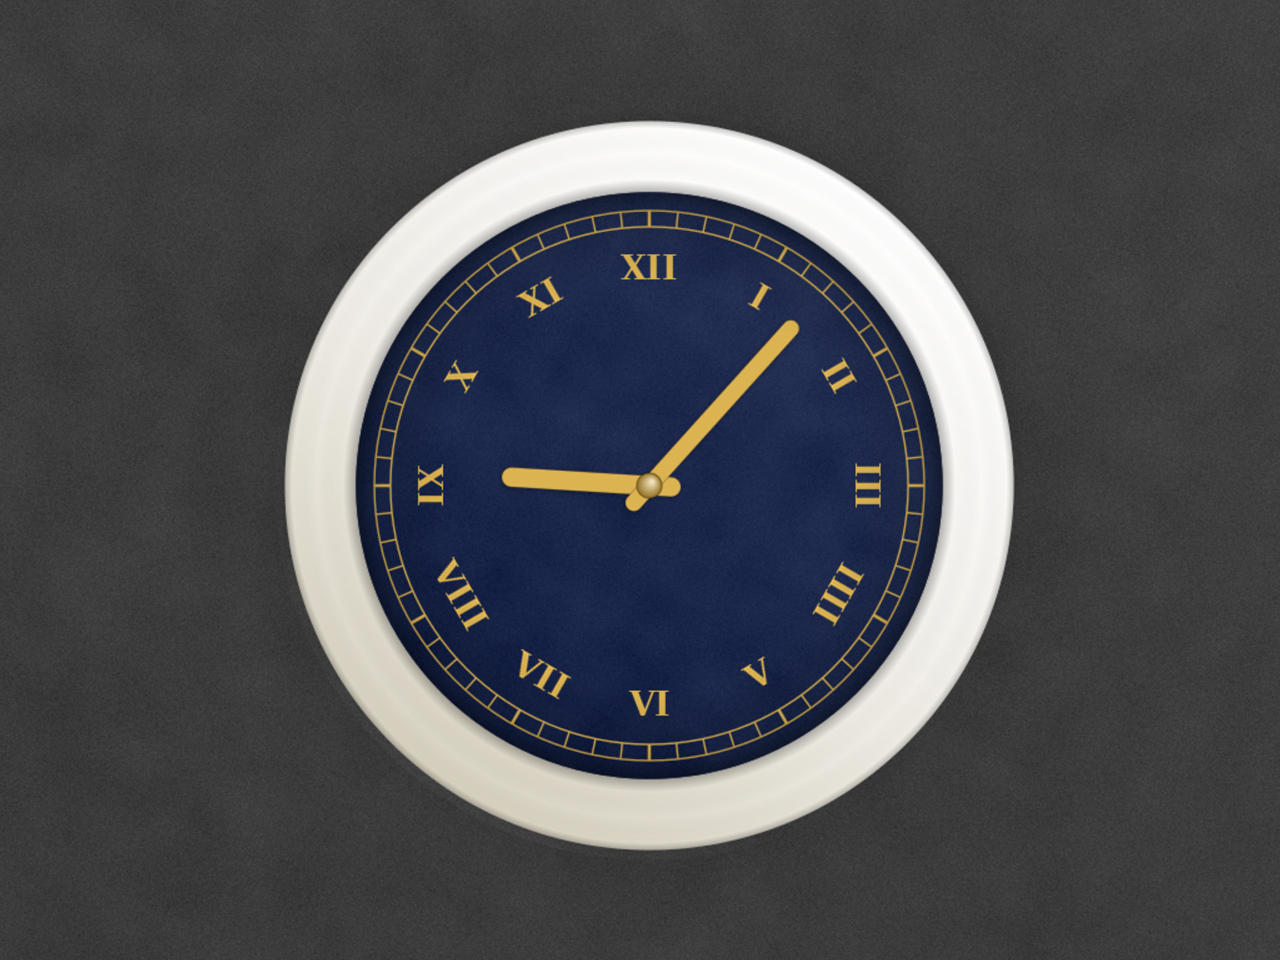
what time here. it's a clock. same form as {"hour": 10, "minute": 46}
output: {"hour": 9, "minute": 7}
